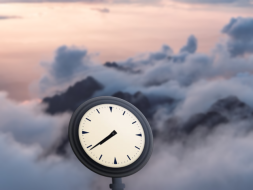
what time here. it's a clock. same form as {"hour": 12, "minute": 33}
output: {"hour": 7, "minute": 39}
